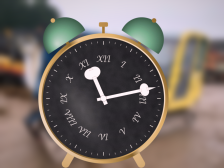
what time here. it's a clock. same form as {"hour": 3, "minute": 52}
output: {"hour": 11, "minute": 13}
